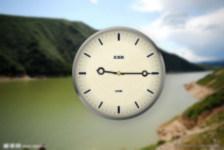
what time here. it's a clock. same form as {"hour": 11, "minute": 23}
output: {"hour": 9, "minute": 15}
